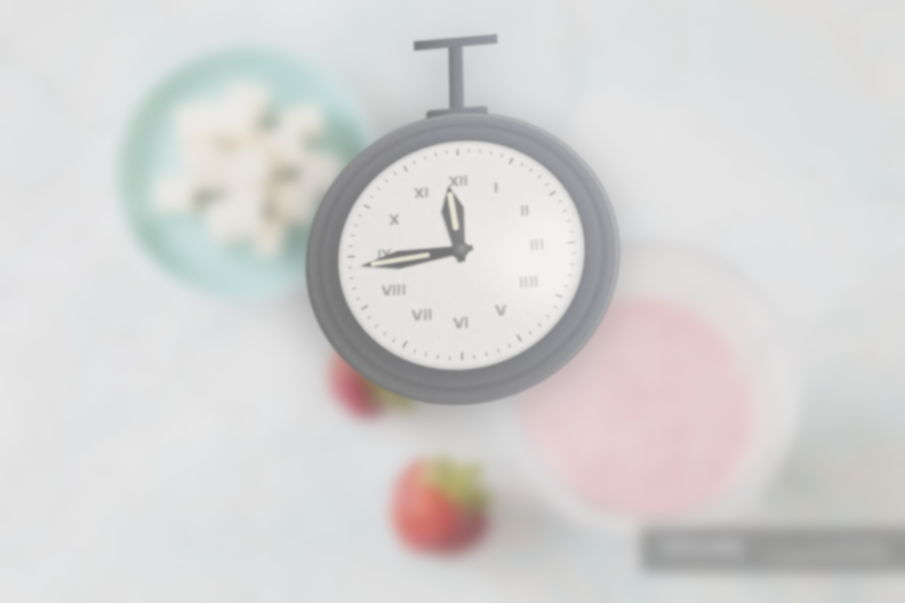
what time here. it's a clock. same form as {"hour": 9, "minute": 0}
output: {"hour": 11, "minute": 44}
